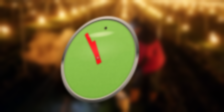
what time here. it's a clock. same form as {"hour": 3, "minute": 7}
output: {"hour": 10, "minute": 53}
